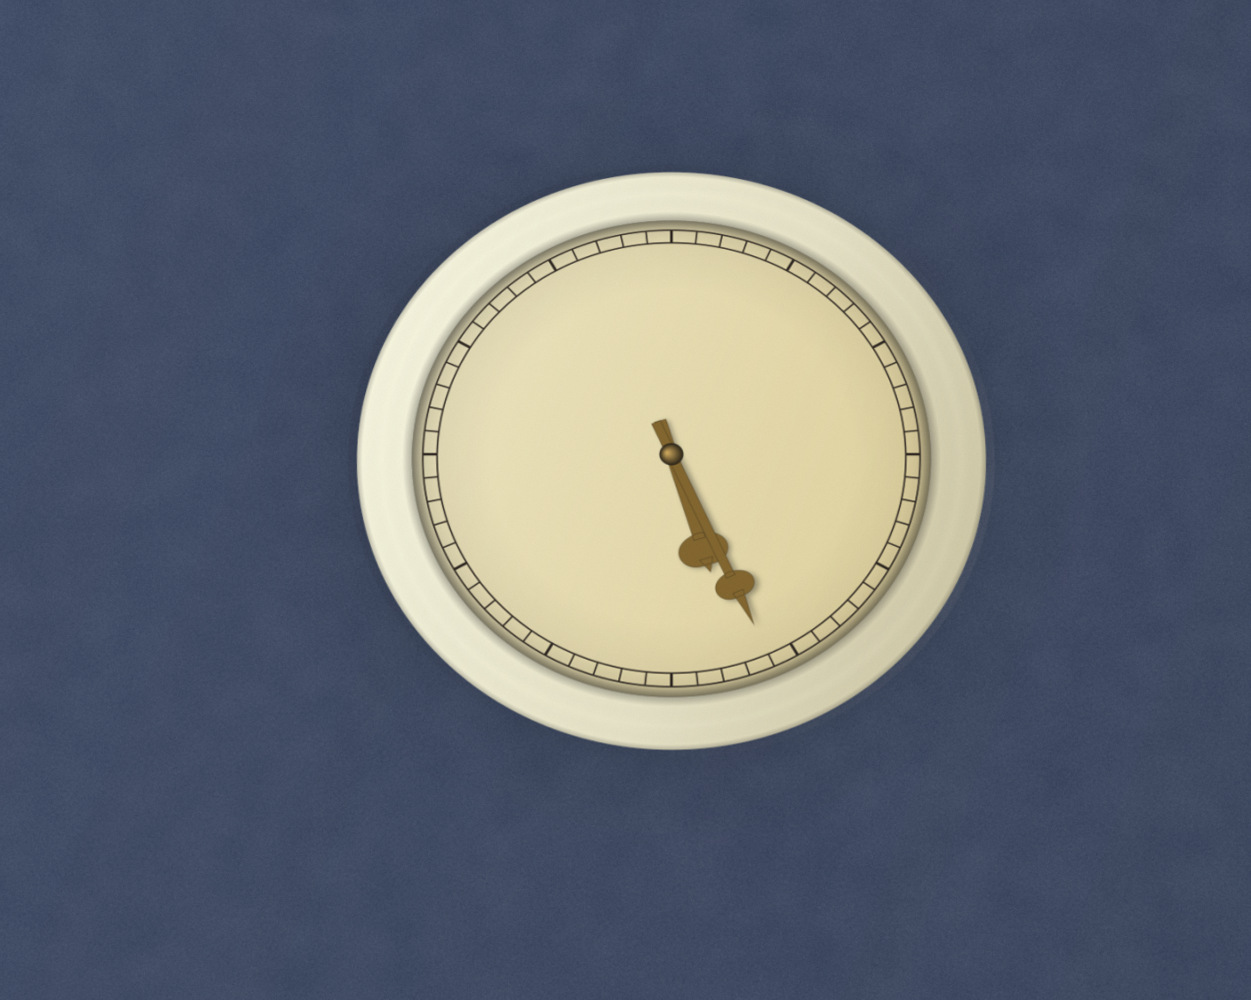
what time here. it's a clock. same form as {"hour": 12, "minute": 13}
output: {"hour": 5, "minute": 26}
